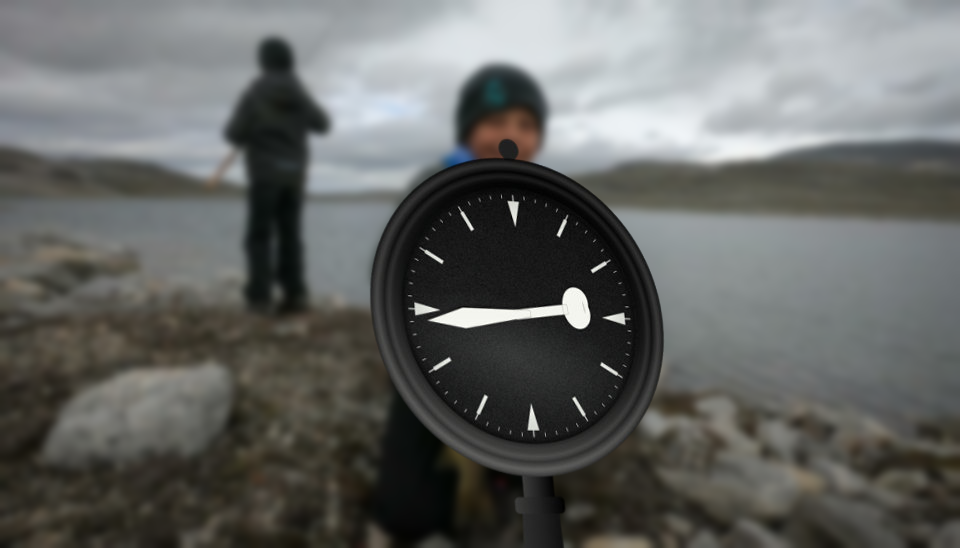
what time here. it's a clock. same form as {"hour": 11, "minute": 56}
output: {"hour": 2, "minute": 44}
